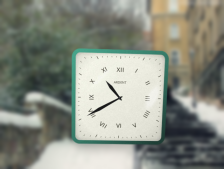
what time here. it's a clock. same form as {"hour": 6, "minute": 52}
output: {"hour": 10, "minute": 40}
